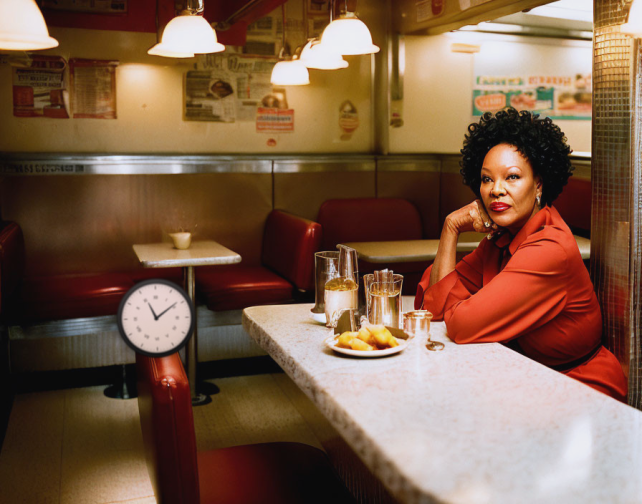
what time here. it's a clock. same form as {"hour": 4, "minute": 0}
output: {"hour": 11, "minute": 9}
